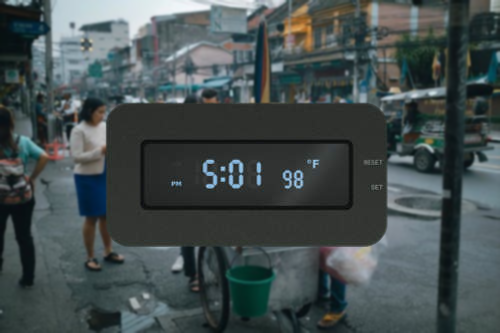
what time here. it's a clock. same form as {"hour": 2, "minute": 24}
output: {"hour": 5, "minute": 1}
